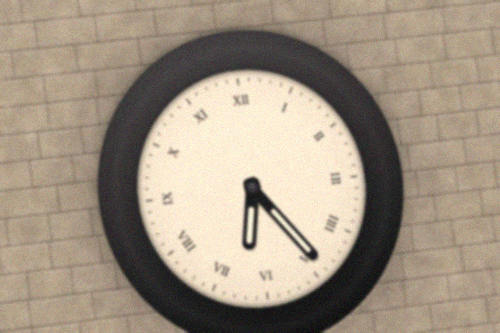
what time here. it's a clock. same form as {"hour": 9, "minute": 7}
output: {"hour": 6, "minute": 24}
